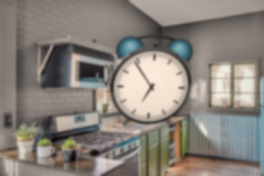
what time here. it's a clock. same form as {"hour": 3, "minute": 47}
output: {"hour": 6, "minute": 54}
